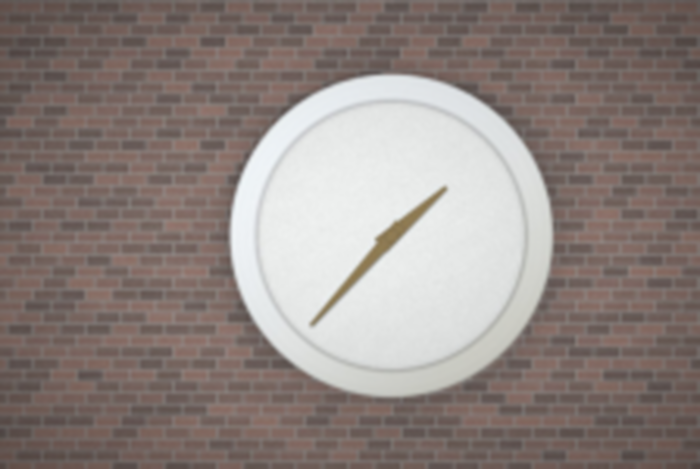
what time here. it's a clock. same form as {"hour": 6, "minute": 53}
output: {"hour": 1, "minute": 37}
